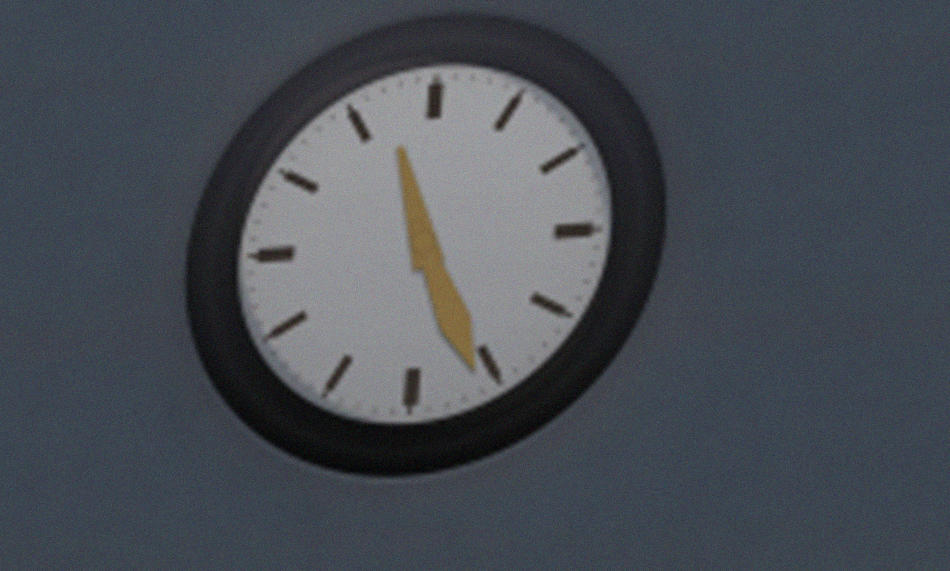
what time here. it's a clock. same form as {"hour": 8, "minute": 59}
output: {"hour": 11, "minute": 26}
